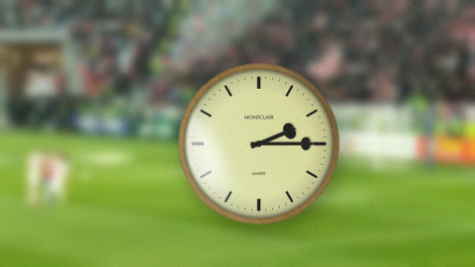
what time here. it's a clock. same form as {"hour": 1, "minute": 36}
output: {"hour": 2, "minute": 15}
